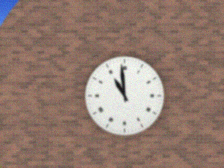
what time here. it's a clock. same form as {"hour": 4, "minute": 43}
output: {"hour": 10, "minute": 59}
